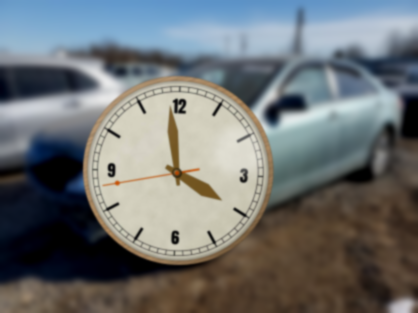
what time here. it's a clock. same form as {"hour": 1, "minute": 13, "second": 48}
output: {"hour": 3, "minute": 58, "second": 43}
